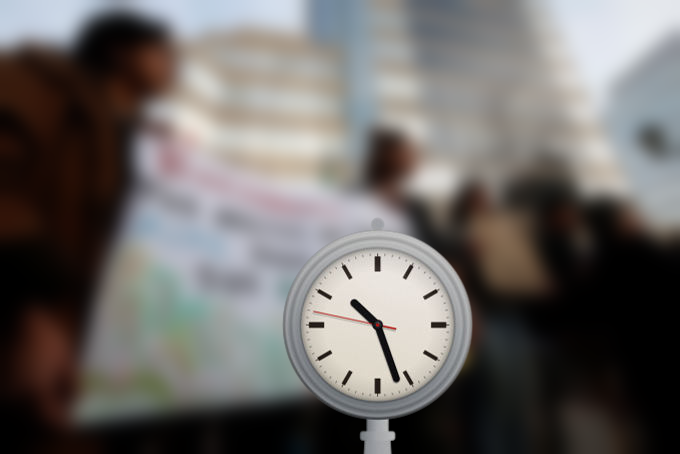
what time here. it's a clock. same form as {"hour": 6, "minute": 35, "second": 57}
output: {"hour": 10, "minute": 26, "second": 47}
